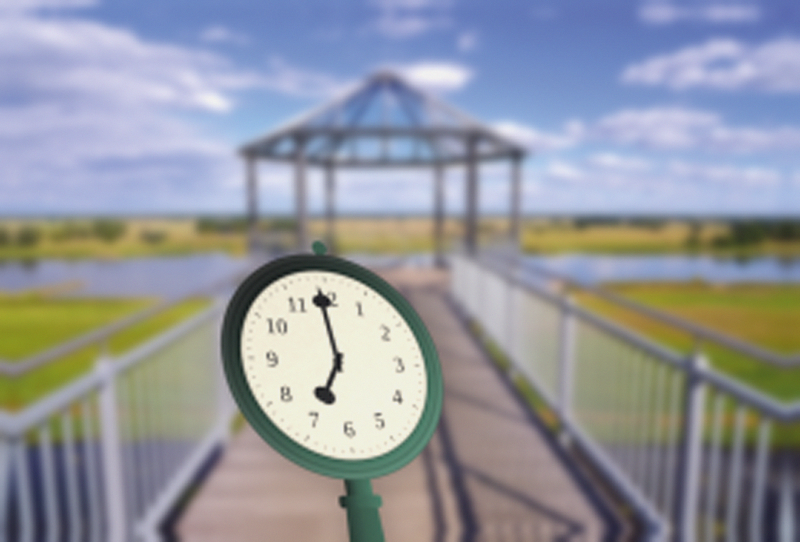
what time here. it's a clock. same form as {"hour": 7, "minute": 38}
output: {"hour": 6, "minute": 59}
